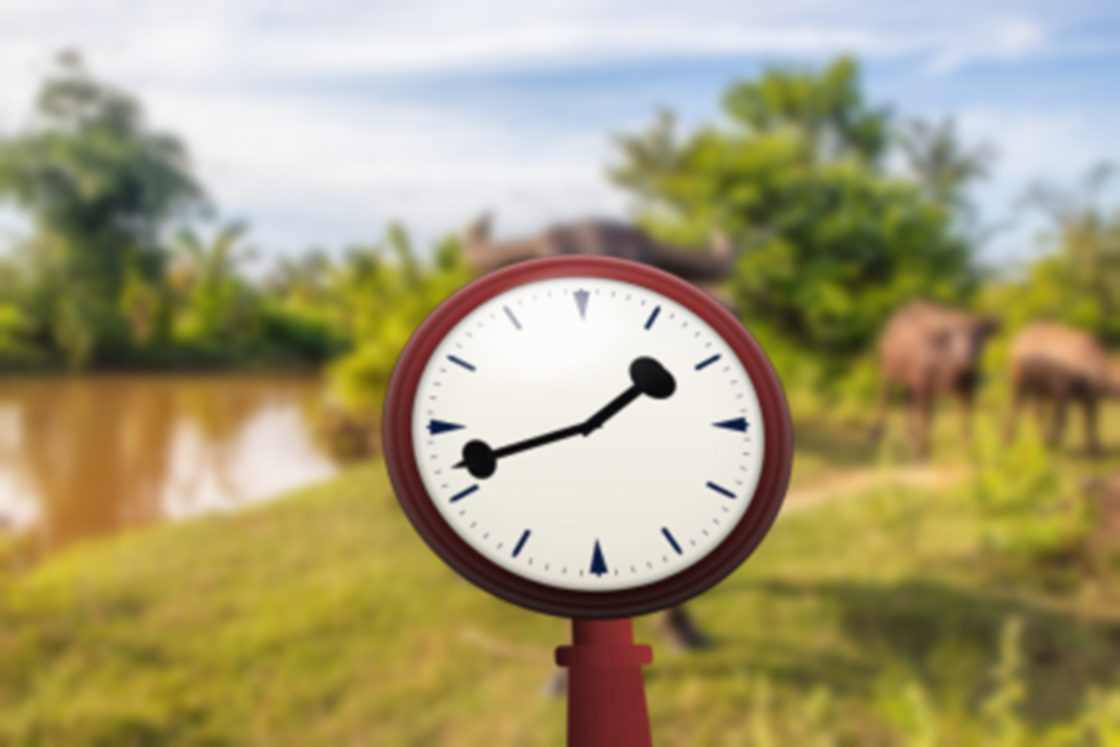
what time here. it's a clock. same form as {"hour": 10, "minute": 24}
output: {"hour": 1, "minute": 42}
